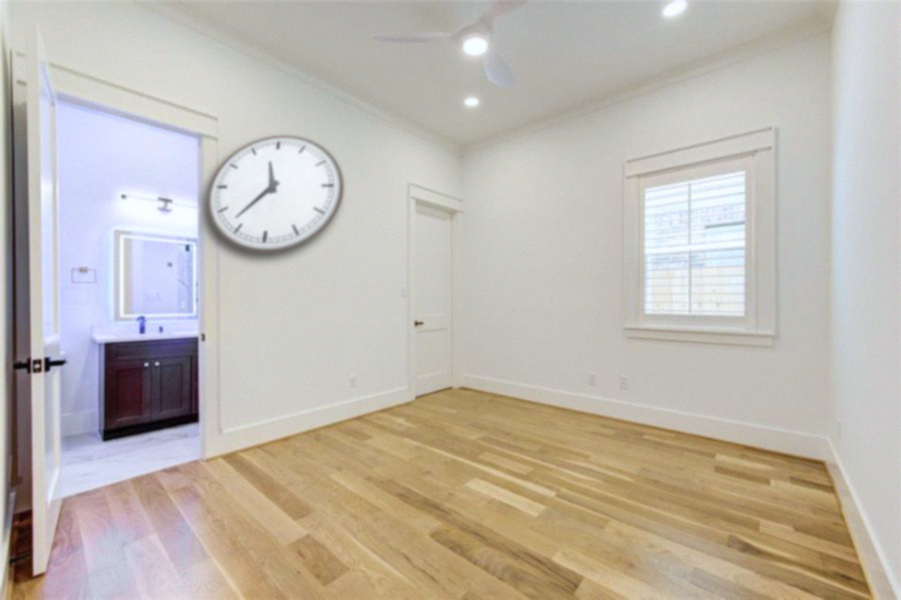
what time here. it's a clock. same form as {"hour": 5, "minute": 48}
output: {"hour": 11, "minute": 37}
